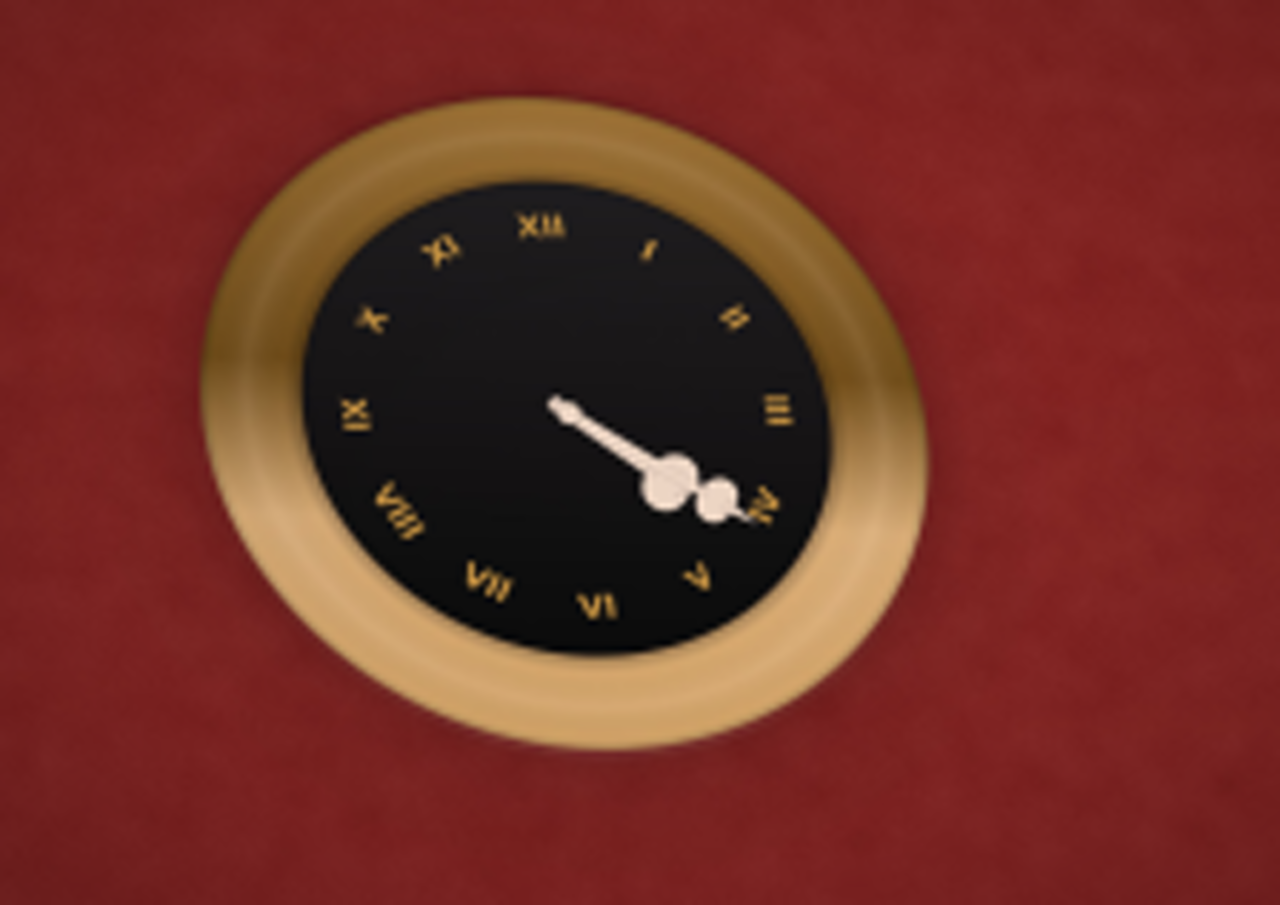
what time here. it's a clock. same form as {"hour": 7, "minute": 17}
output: {"hour": 4, "minute": 21}
